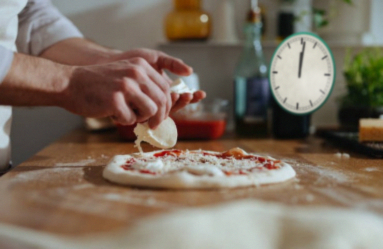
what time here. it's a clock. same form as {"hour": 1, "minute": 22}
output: {"hour": 12, "minute": 1}
